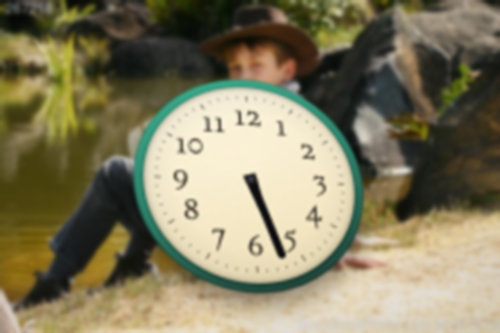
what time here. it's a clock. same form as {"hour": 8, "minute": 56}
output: {"hour": 5, "minute": 27}
